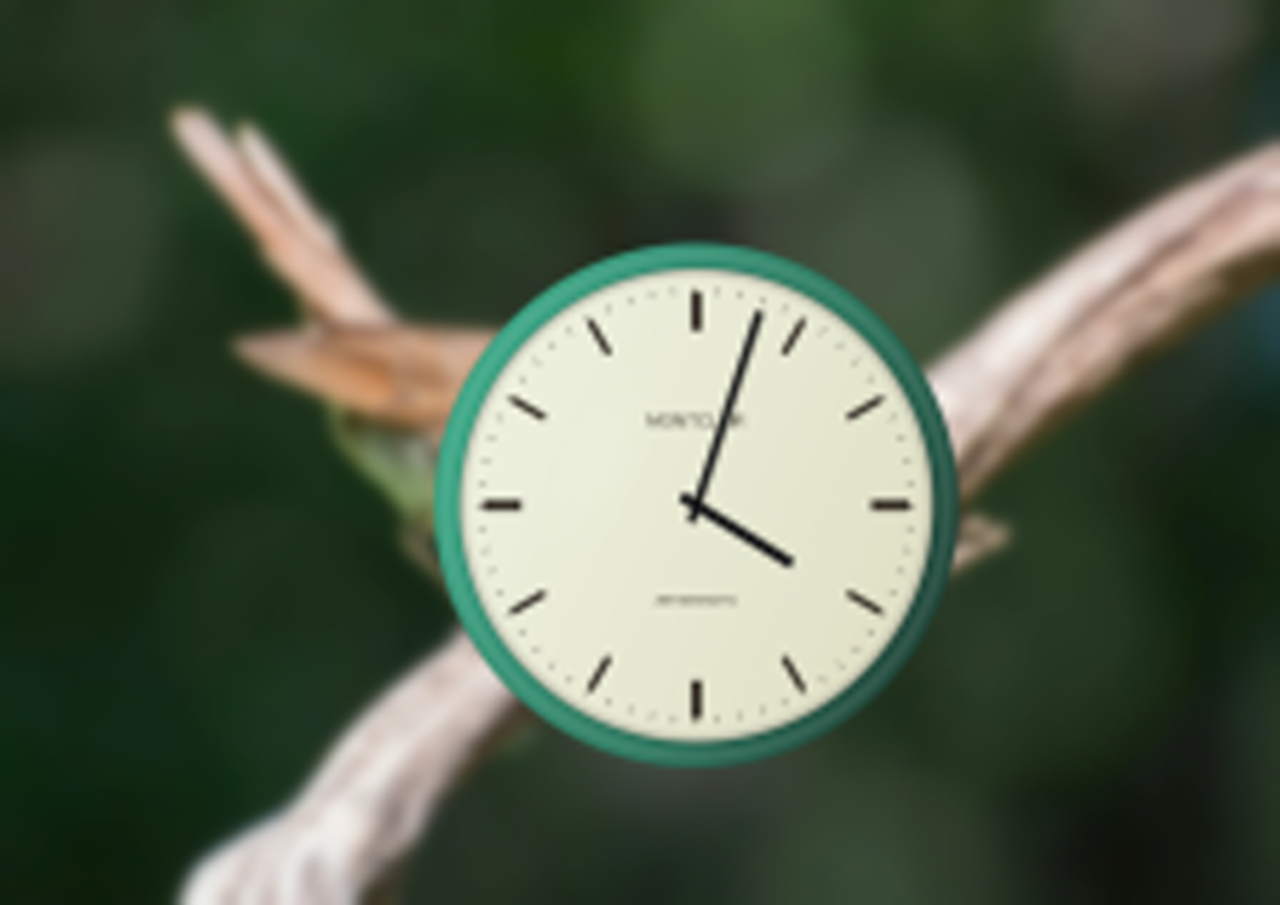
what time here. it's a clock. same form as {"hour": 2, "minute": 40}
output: {"hour": 4, "minute": 3}
